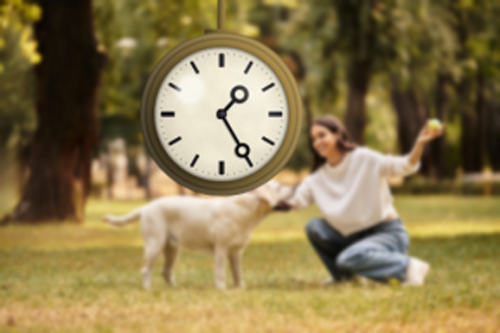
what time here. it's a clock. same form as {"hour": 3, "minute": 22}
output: {"hour": 1, "minute": 25}
